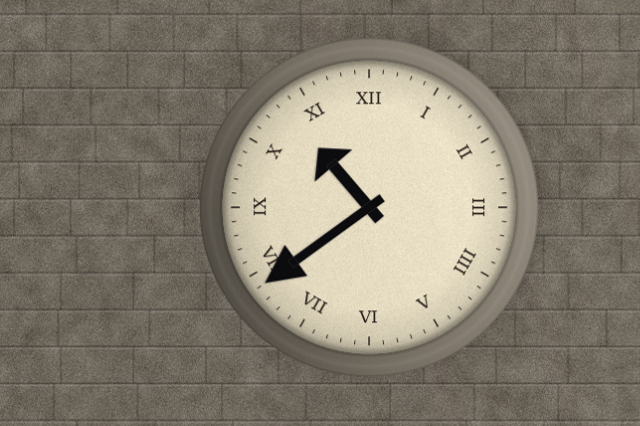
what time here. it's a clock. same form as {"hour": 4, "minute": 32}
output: {"hour": 10, "minute": 39}
